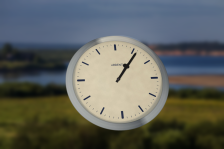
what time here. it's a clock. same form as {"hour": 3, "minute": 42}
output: {"hour": 1, "minute": 6}
